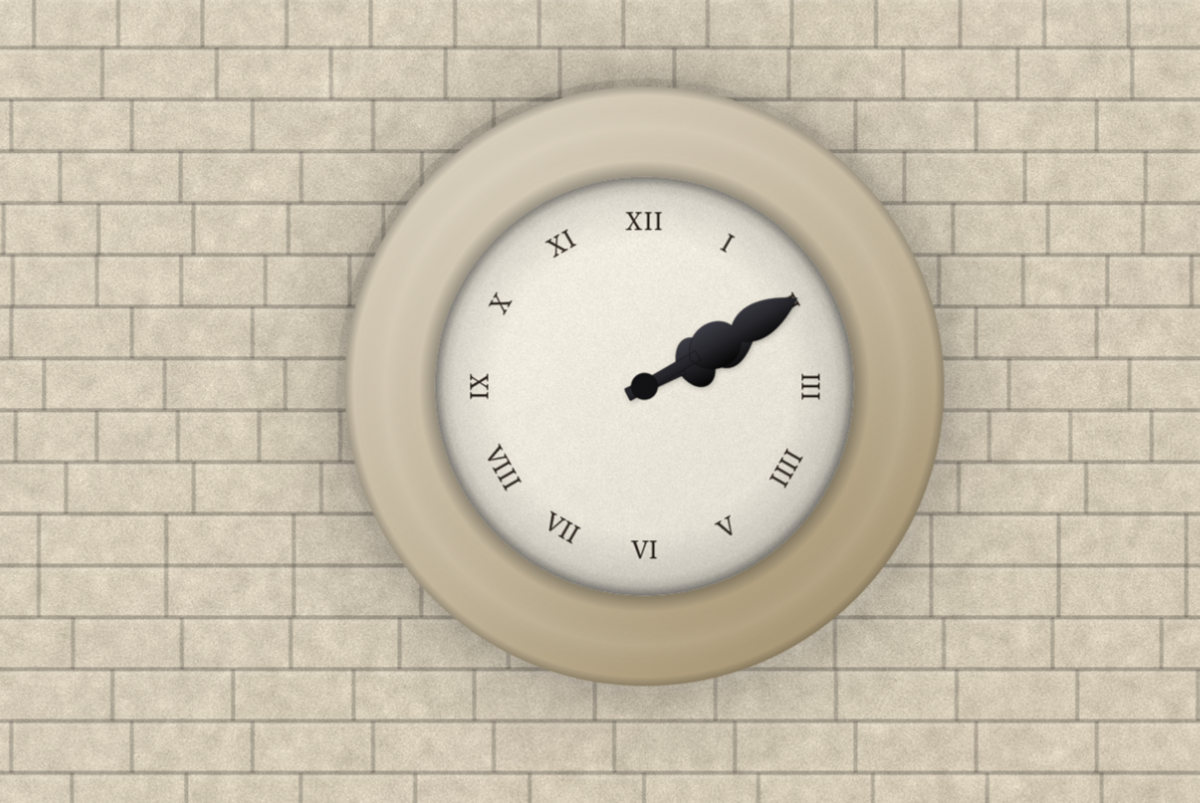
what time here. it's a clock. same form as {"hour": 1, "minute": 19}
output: {"hour": 2, "minute": 10}
